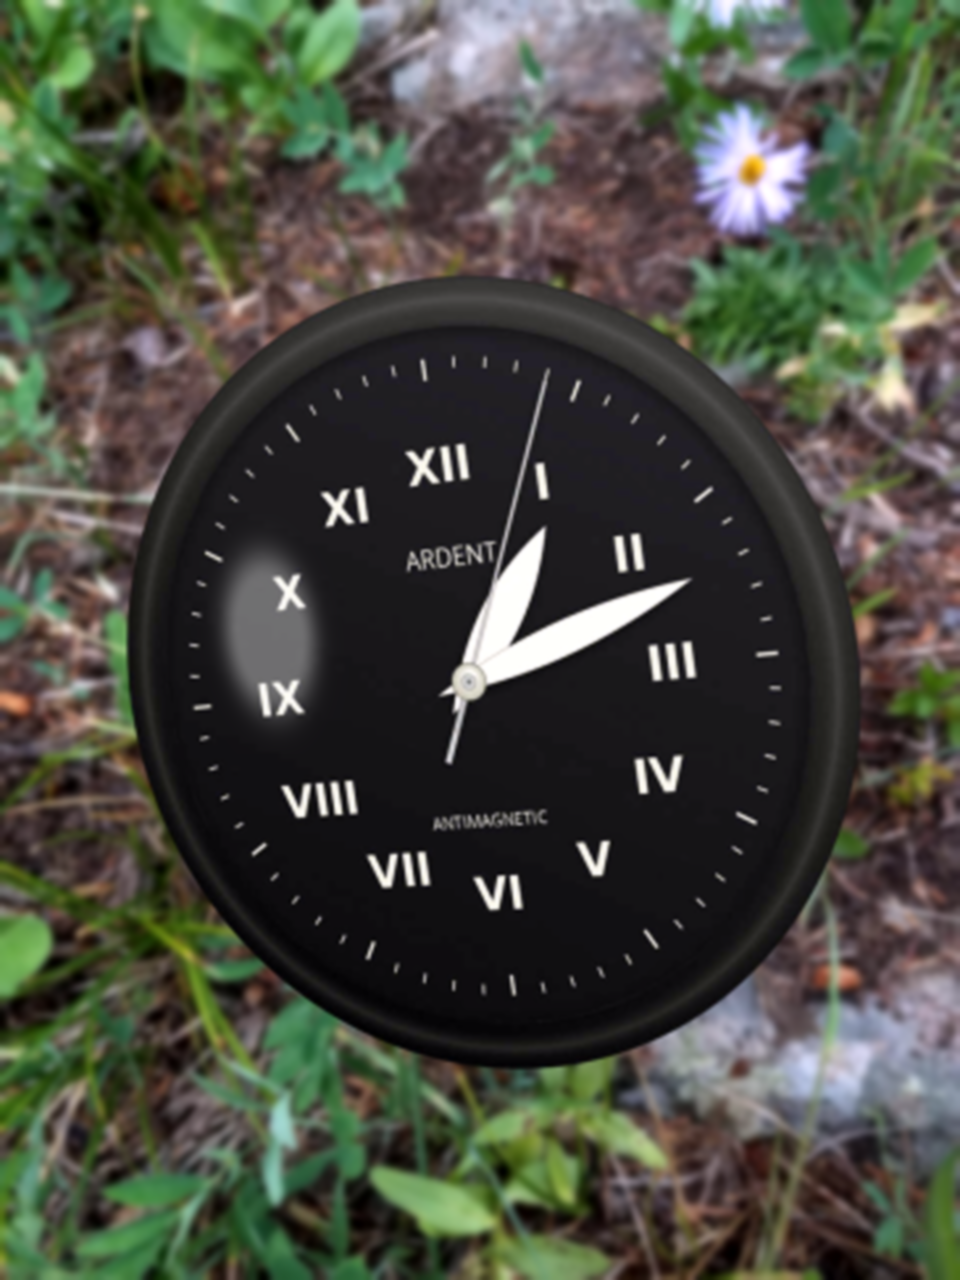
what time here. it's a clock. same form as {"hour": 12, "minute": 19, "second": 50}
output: {"hour": 1, "minute": 12, "second": 4}
